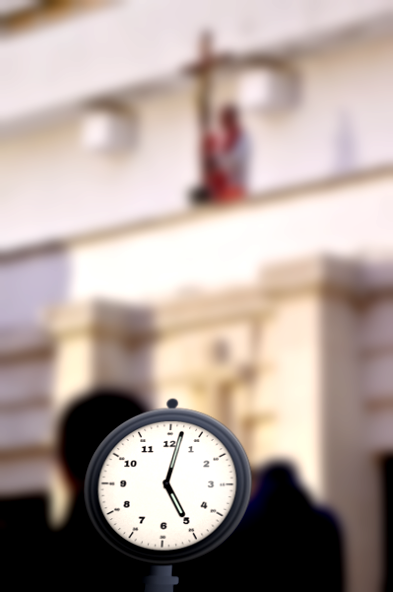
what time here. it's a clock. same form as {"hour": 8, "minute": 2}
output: {"hour": 5, "minute": 2}
